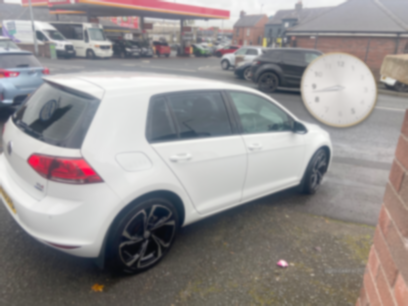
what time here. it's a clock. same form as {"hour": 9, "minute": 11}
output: {"hour": 8, "minute": 43}
